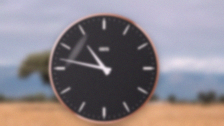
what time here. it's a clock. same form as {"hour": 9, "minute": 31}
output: {"hour": 10, "minute": 47}
